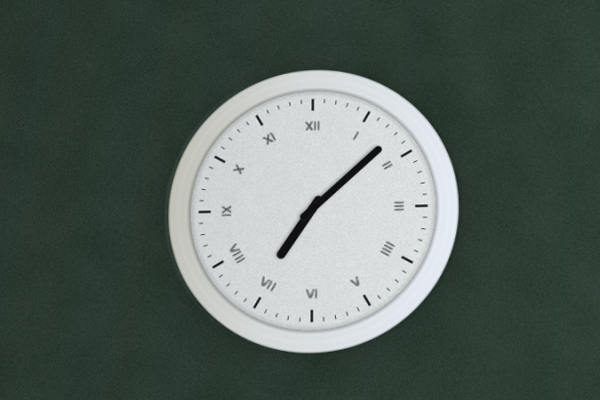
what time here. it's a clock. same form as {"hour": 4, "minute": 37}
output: {"hour": 7, "minute": 8}
